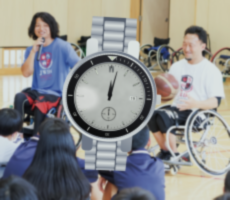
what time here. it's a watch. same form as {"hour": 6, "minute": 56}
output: {"hour": 12, "minute": 2}
